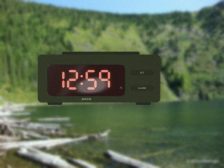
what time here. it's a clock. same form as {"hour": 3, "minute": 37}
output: {"hour": 12, "minute": 59}
